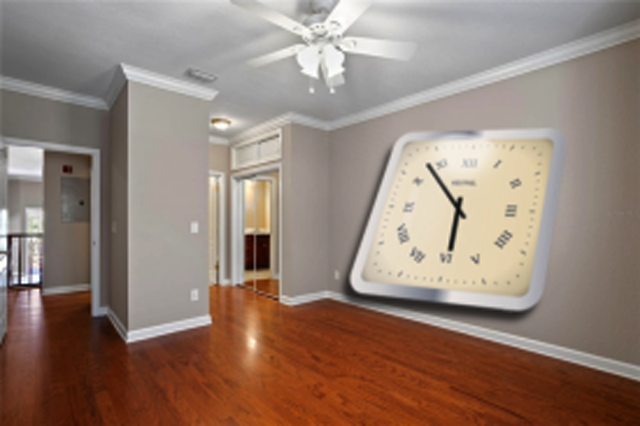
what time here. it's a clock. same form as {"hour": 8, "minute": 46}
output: {"hour": 5, "minute": 53}
